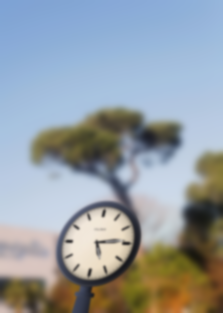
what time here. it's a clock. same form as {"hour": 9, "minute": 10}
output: {"hour": 5, "minute": 14}
